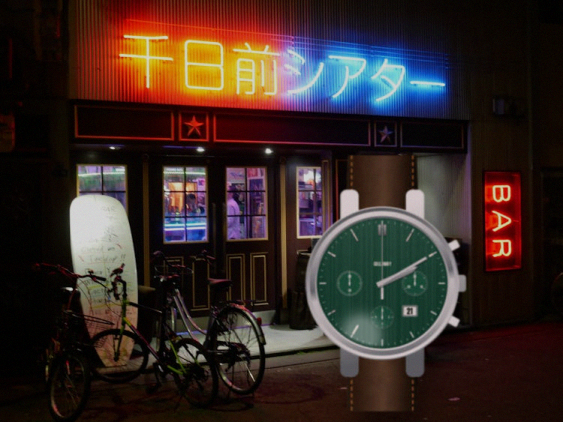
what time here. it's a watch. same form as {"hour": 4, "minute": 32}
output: {"hour": 2, "minute": 10}
